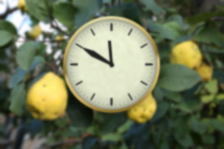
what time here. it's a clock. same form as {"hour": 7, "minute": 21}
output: {"hour": 11, "minute": 50}
